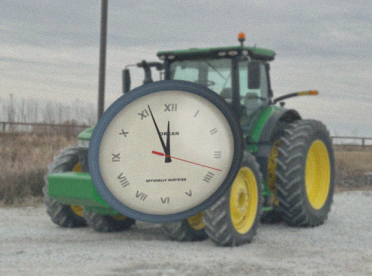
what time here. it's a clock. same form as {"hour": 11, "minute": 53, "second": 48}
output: {"hour": 11, "minute": 56, "second": 18}
